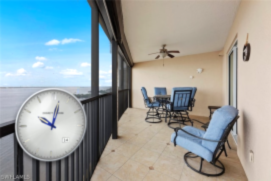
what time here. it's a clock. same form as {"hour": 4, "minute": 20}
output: {"hour": 10, "minute": 2}
